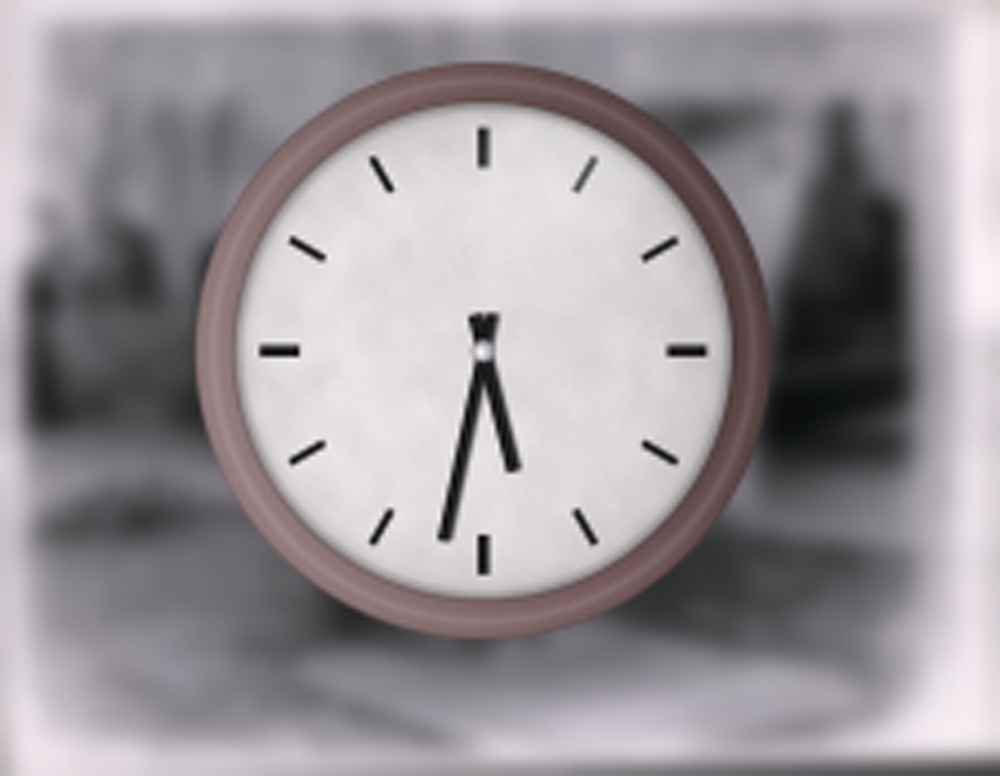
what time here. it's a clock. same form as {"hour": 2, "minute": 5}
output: {"hour": 5, "minute": 32}
